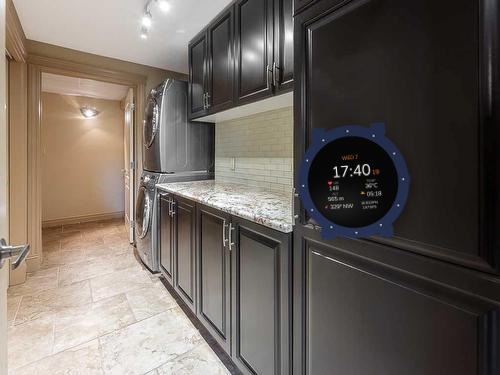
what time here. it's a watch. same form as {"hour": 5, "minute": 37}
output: {"hour": 17, "minute": 40}
